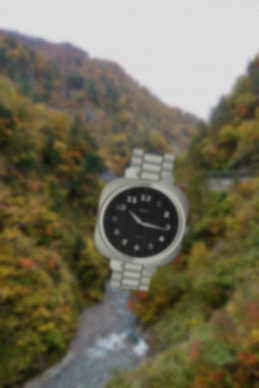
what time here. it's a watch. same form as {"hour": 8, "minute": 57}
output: {"hour": 10, "minute": 16}
